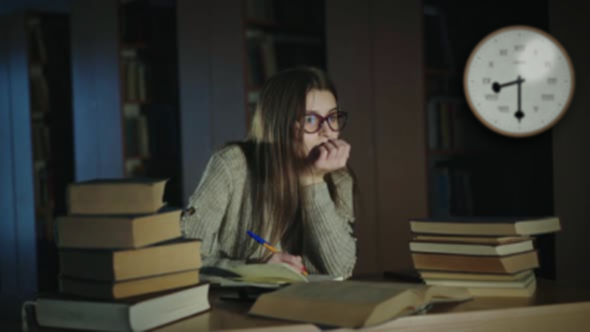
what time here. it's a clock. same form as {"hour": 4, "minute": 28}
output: {"hour": 8, "minute": 30}
